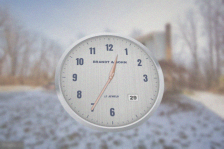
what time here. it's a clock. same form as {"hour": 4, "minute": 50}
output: {"hour": 12, "minute": 35}
